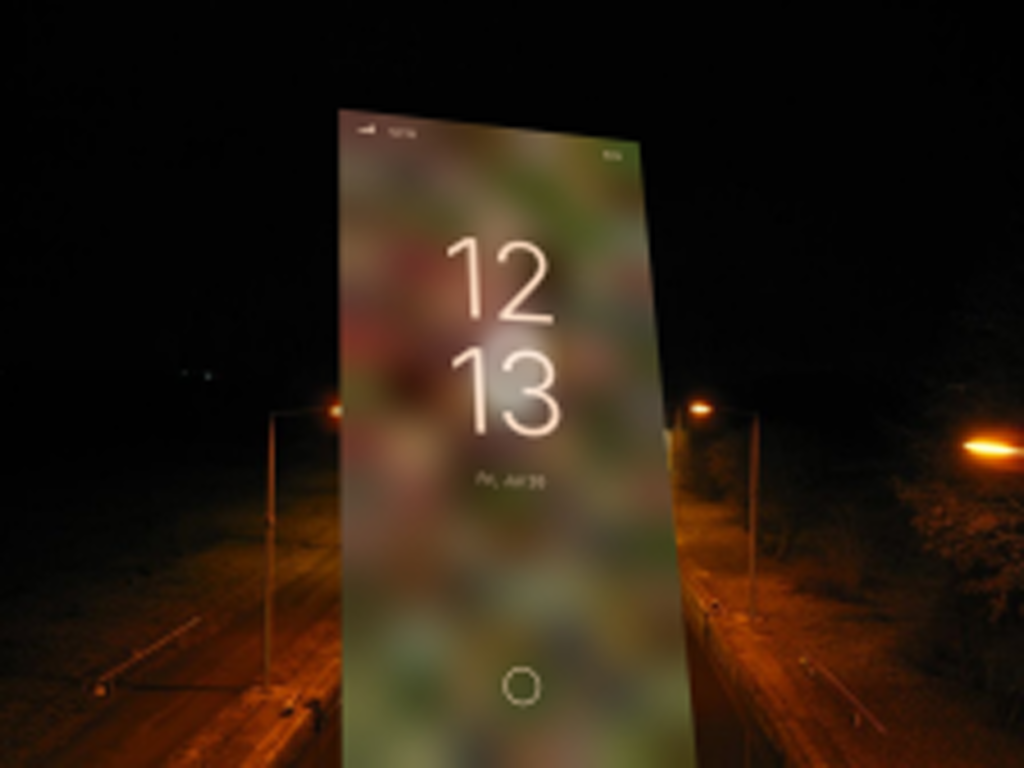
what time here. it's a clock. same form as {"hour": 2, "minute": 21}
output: {"hour": 12, "minute": 13}
